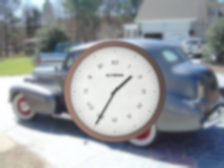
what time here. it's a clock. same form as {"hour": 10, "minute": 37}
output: {"hour": 1, "minute": 35}
